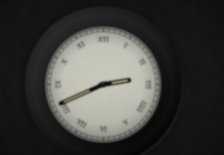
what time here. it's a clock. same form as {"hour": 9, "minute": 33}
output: {"hour": 2, "minute": 41}
